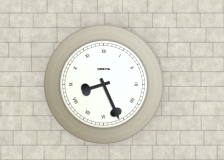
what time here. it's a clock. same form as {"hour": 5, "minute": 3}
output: {"hour": 8, "minute": 26}
